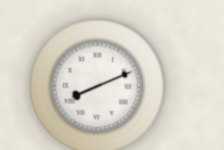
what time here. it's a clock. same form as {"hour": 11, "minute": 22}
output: {"hour": 8, "minute": 11}
